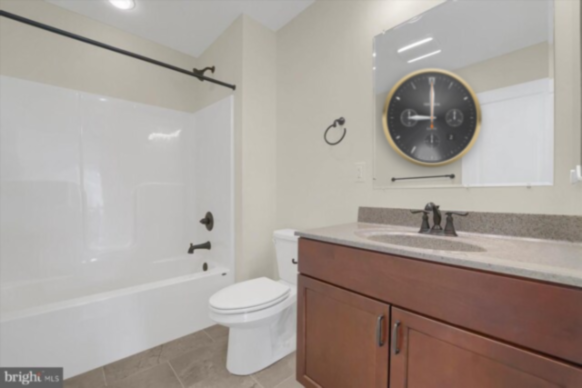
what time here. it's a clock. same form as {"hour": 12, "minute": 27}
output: {"hour": 9, "minute": 0}
